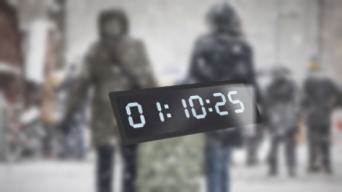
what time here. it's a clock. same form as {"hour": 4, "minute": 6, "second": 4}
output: {"hour": 1, "minute": 10, "second": 25}
